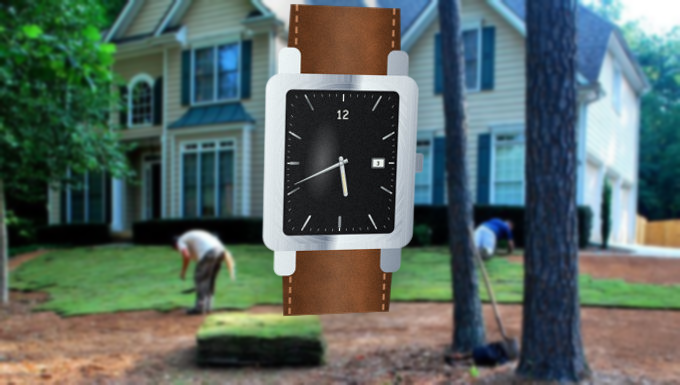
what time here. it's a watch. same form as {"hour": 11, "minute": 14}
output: {"hour": 5, "minute": 41}
